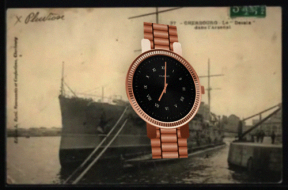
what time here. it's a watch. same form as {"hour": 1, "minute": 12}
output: {"hour": 7, "minute": 1}
